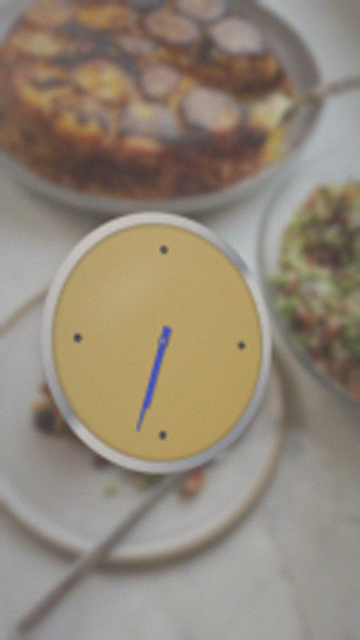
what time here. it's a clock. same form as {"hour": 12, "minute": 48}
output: {"hour": 6, "minute": 33}
